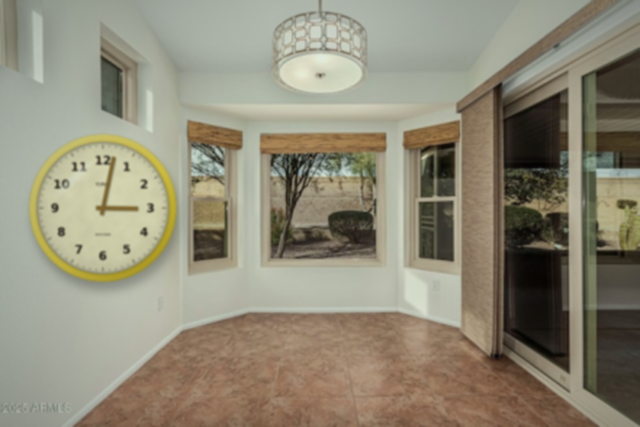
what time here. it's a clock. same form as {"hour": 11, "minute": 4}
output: {"hour": 3, "minute": 2}
